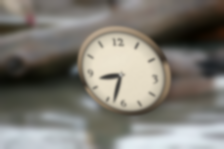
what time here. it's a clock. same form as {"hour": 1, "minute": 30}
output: {"hour": 8, "minute": 33}
